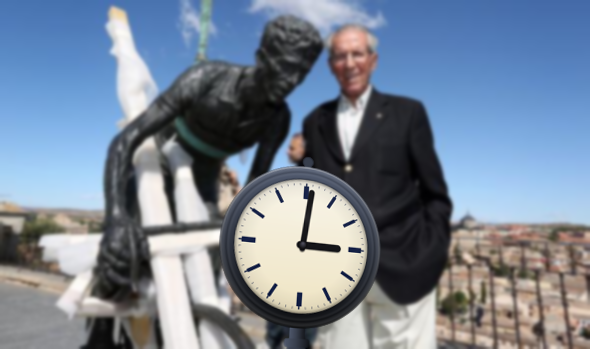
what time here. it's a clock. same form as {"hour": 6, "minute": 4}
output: {"hour": 3, "minute": 1}
